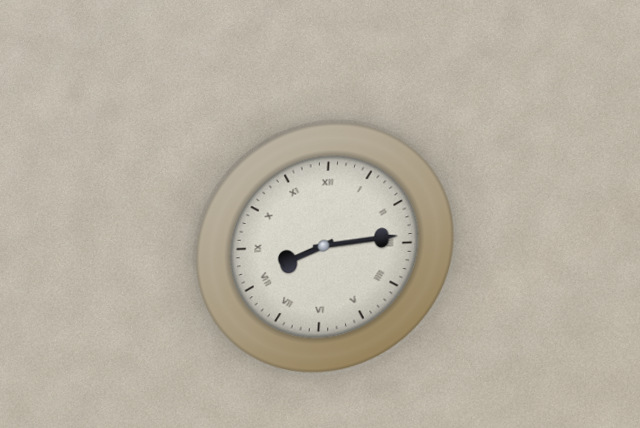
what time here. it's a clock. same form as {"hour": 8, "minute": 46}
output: {"hour": 8, "minute": 14}
